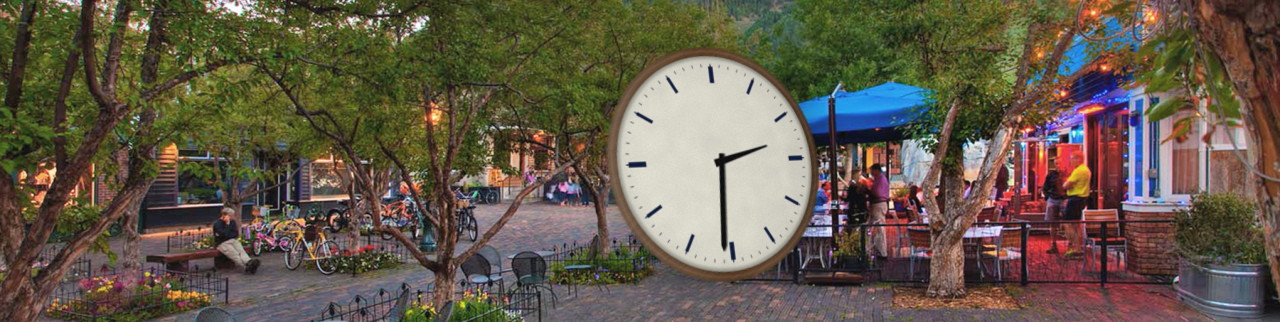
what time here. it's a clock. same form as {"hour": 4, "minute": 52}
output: {"hour": 2, "minute": 31}
